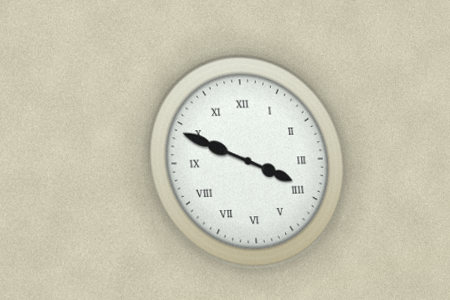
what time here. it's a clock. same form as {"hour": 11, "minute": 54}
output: {"hour": 3, "minute": 49}
